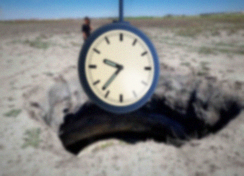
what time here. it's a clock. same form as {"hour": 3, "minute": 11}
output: {"hour": 9, "minute": 37}
